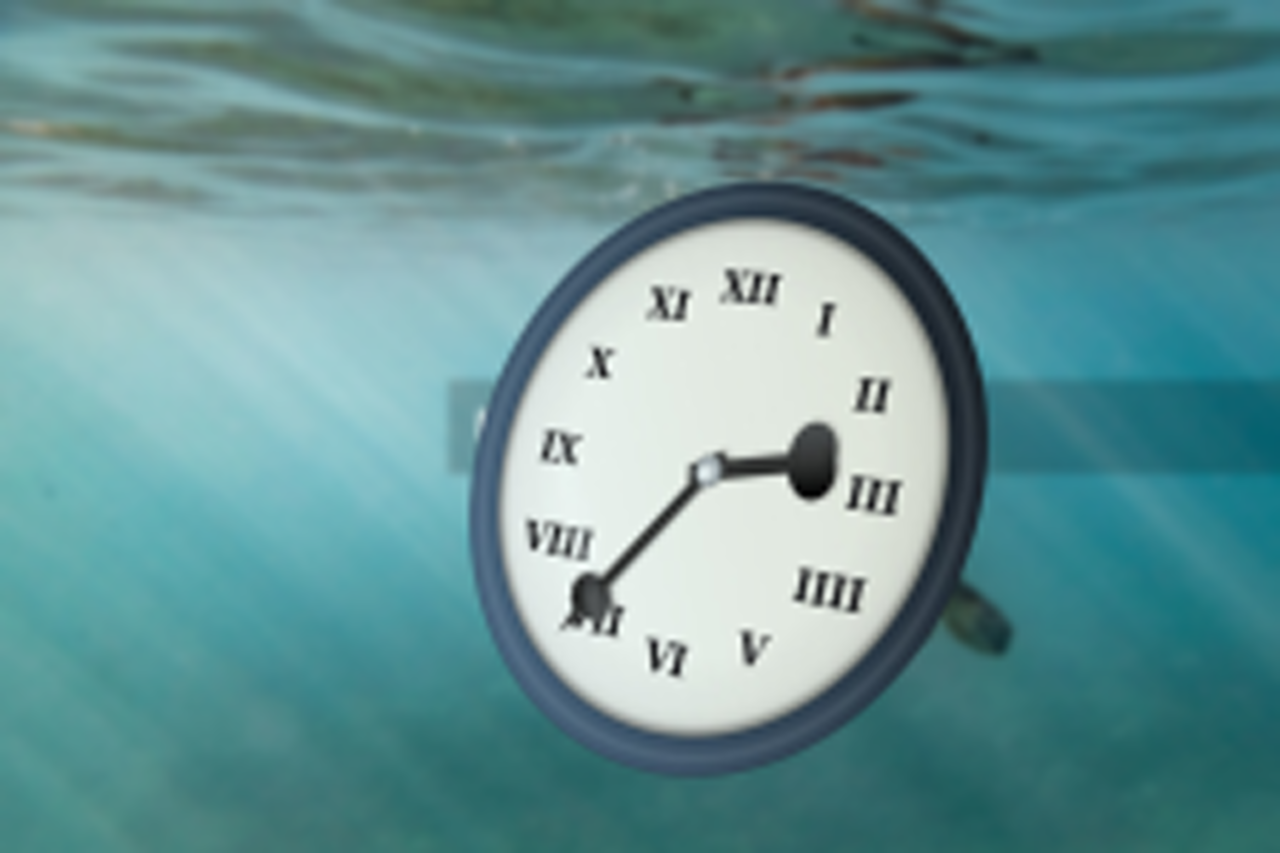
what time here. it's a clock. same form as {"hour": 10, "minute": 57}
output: {"hour": 2, "minute": 36}
